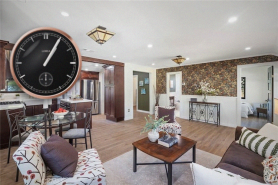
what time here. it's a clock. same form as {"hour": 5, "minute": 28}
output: {"hour": 1, "minute": 5}
